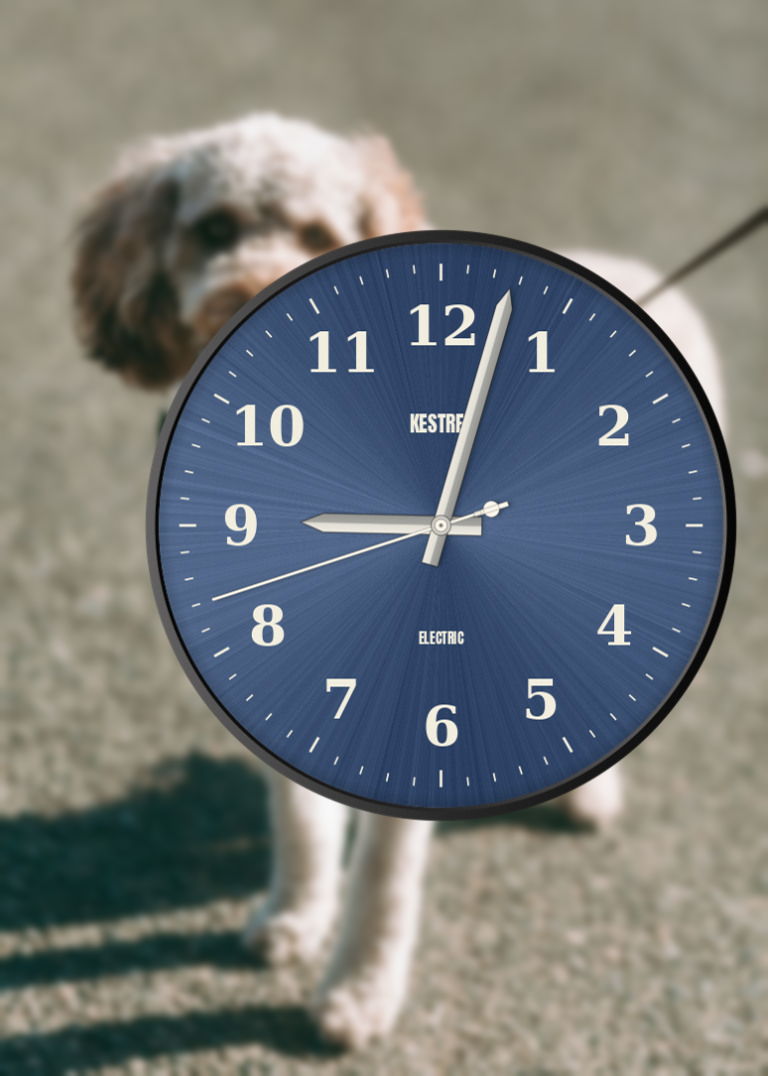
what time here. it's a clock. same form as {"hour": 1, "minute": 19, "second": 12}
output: {"hour": 9, "minute": 2, "second": 42}
